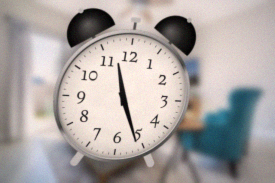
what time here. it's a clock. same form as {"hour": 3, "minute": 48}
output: {"hour": 11, "minute": 26}
